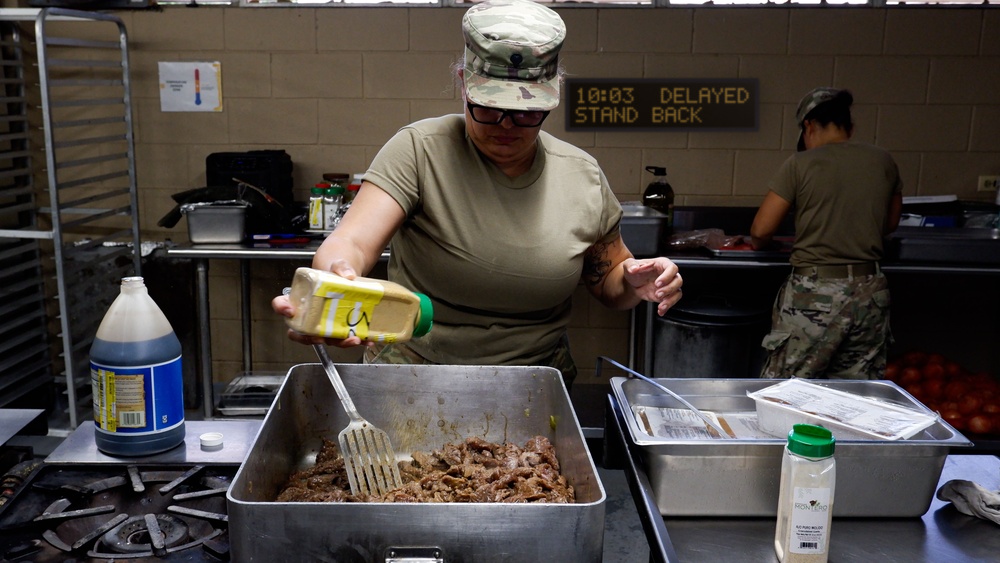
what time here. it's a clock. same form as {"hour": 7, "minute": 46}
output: {"hour": 10, "minute": 3}
